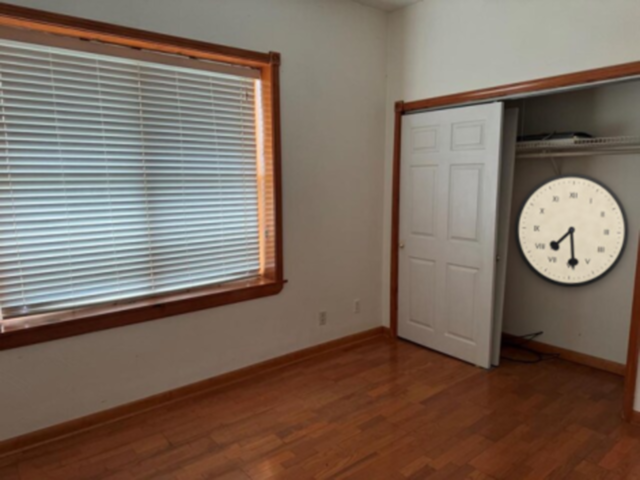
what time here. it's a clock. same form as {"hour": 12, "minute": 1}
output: {"hour": 7, "minute": 29}
